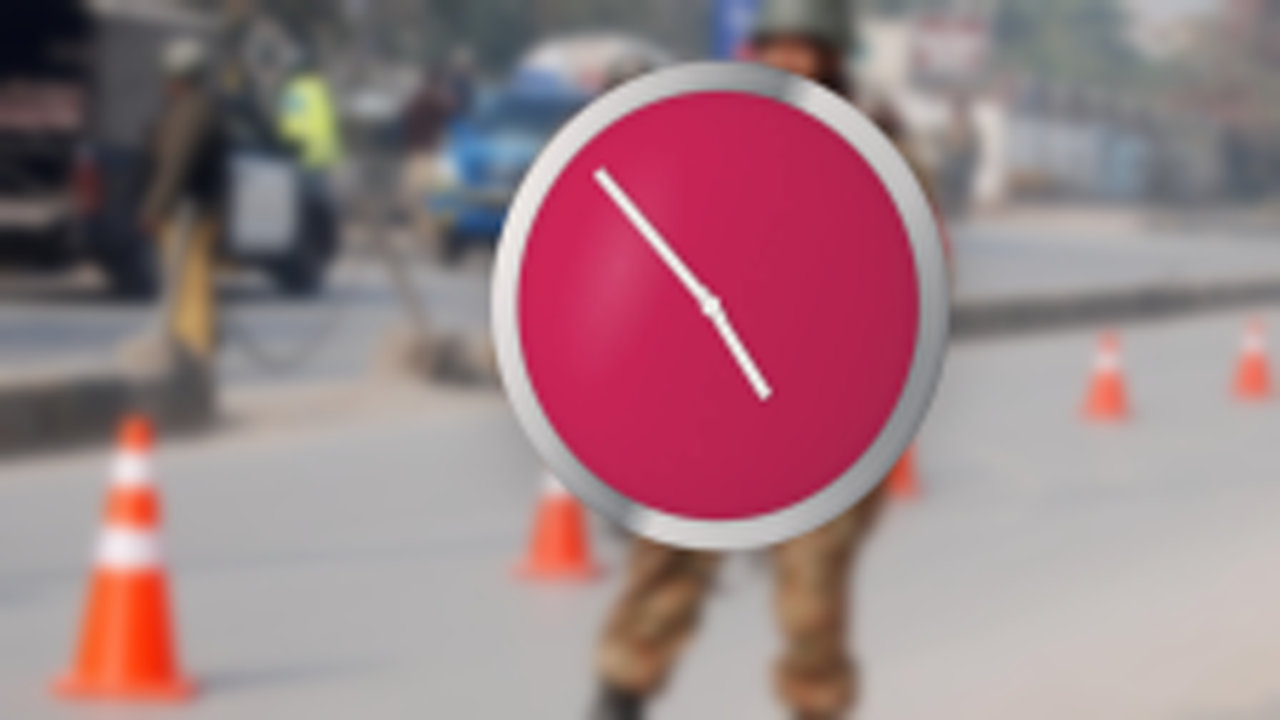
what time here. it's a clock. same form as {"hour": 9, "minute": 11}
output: {"hour": 4, "minute": 53}
